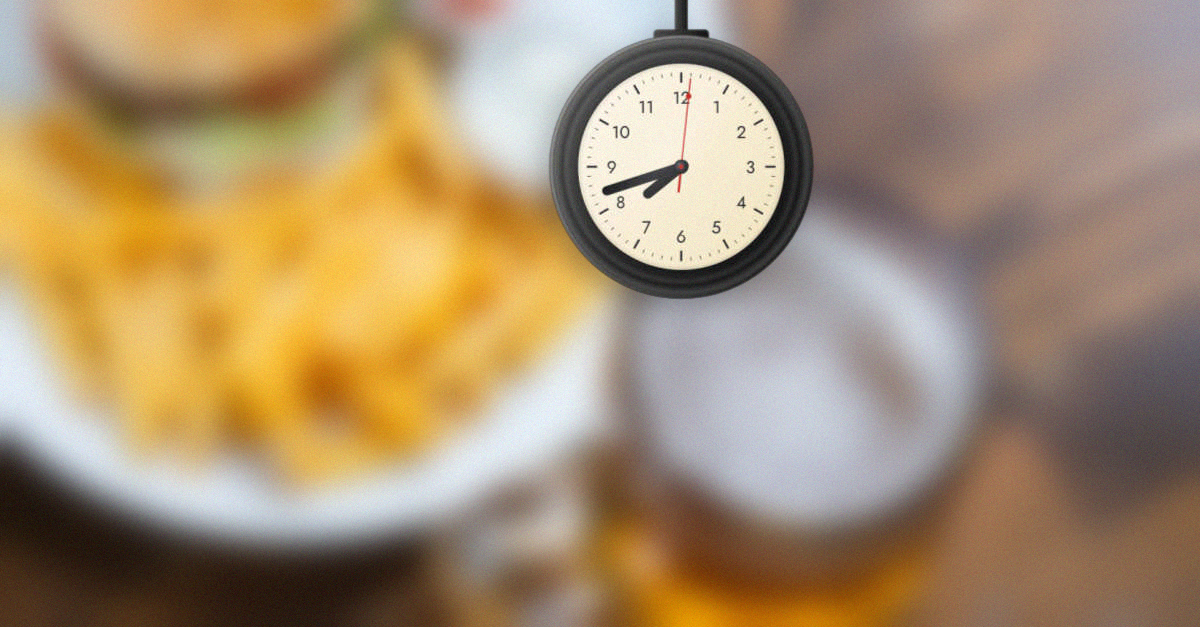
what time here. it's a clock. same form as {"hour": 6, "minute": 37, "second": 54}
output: {"hour": 7, "minute": 42, "second": 1}
